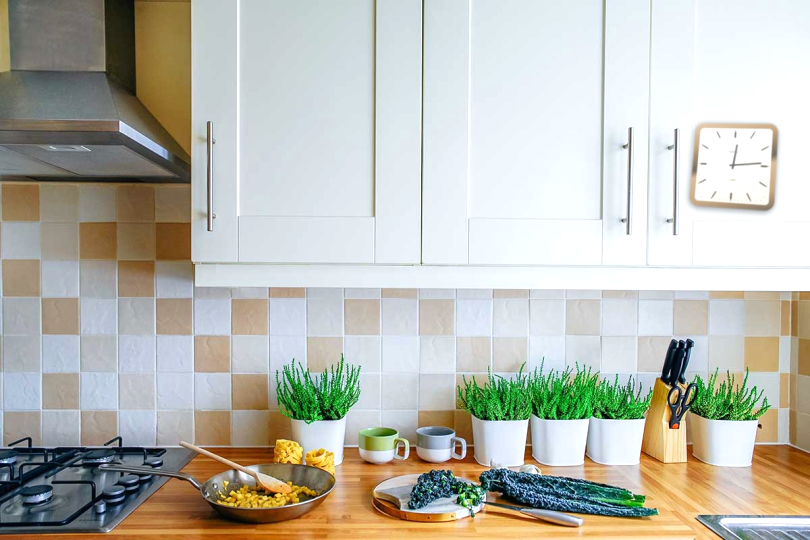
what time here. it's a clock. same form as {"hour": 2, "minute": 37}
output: {"hour": 12, "minute": 14}
